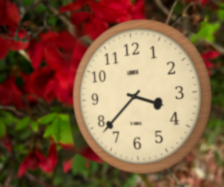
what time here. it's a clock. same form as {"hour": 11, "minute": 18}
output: {"hour": 3, "minute": 38}
